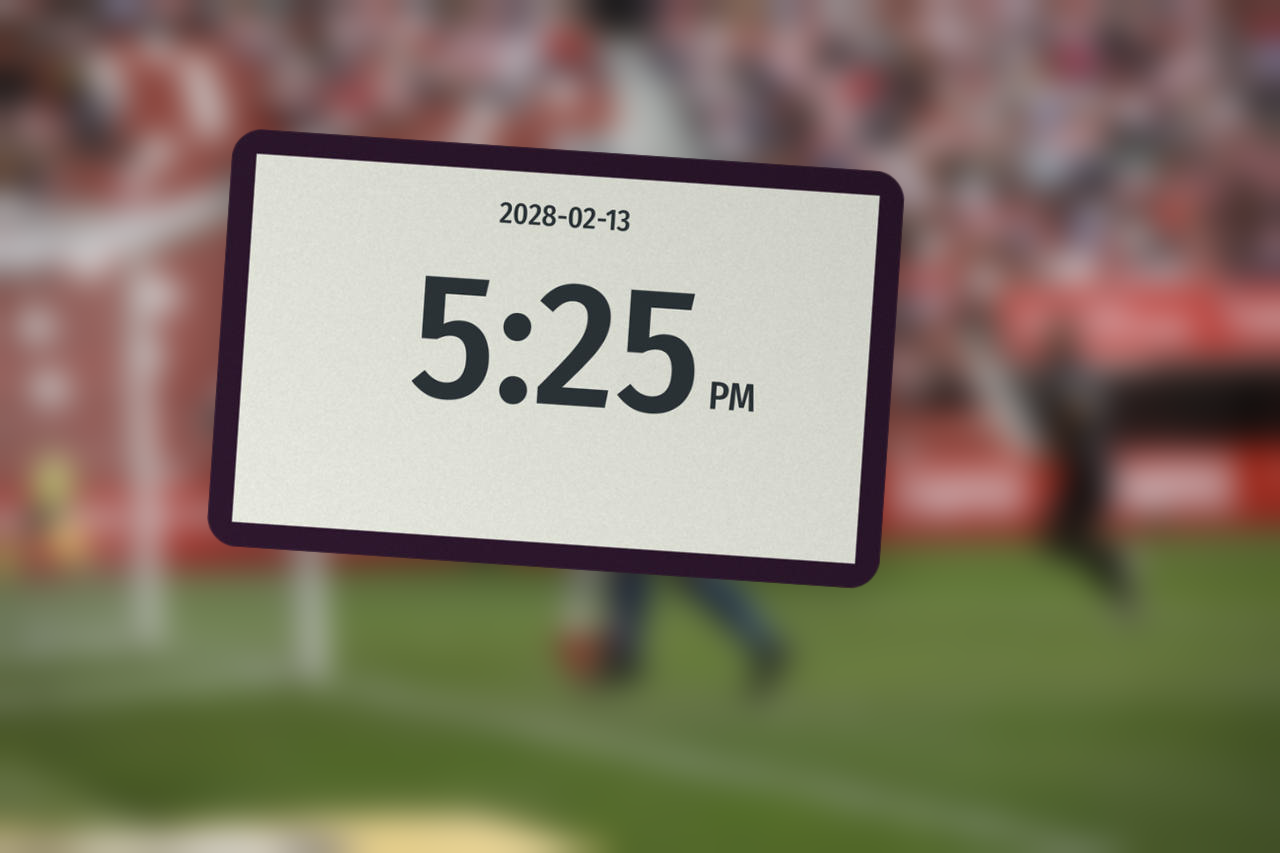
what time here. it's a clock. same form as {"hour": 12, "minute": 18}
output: {"hour": 5, "minute": 25}
